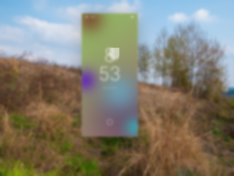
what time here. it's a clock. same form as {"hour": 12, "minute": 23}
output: {"hour": 8, "minute": 53}
